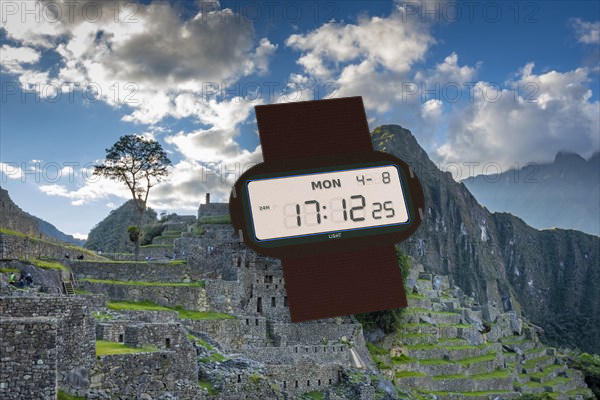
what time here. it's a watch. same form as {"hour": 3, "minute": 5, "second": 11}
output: {"hour": 17, "minute": 12, "second": 25}
